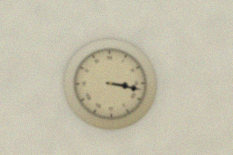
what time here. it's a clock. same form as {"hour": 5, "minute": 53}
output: {"hour": 3, "minute": 17}
